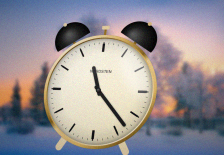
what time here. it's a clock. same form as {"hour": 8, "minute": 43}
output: {"hour": 11, "minute": 23}
